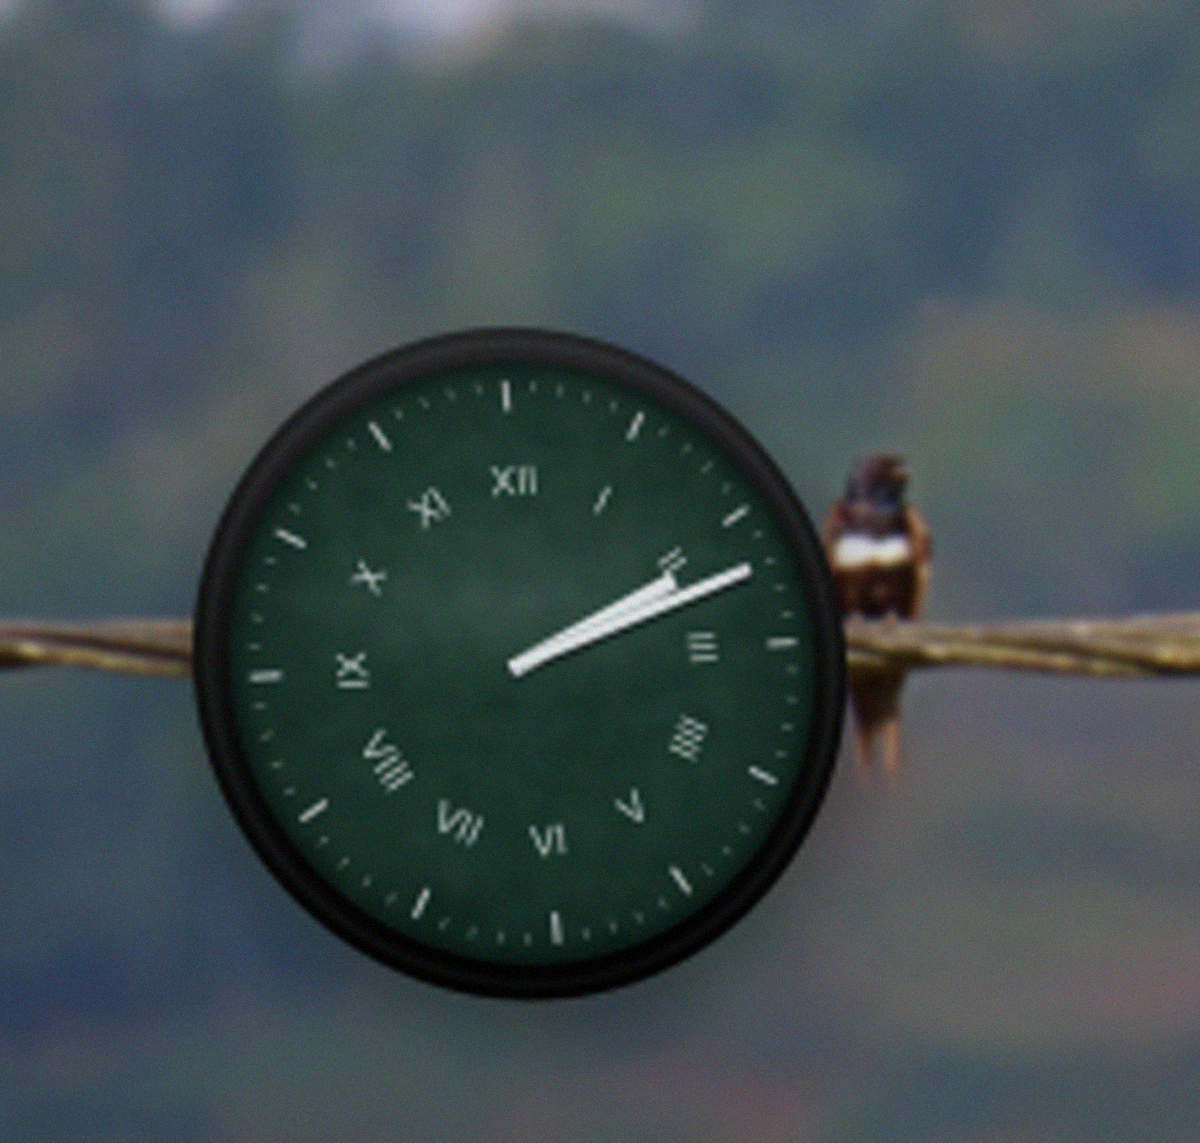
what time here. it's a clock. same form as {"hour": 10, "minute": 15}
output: {"hour": 2, "minute": 12}
